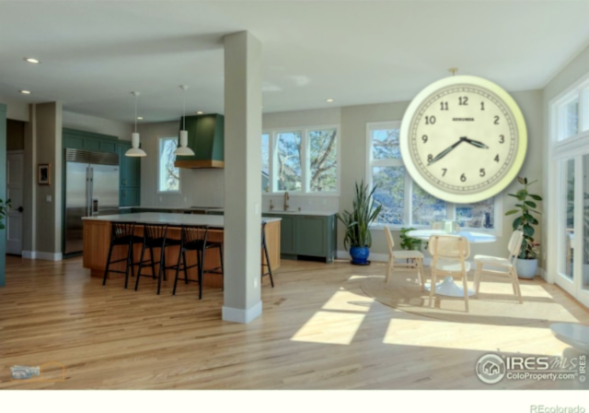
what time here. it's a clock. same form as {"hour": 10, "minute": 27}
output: {"hour": 3, "minute": 39}
